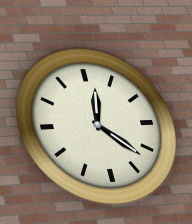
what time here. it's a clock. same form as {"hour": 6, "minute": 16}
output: {"hour": 12, "minute": 22}
